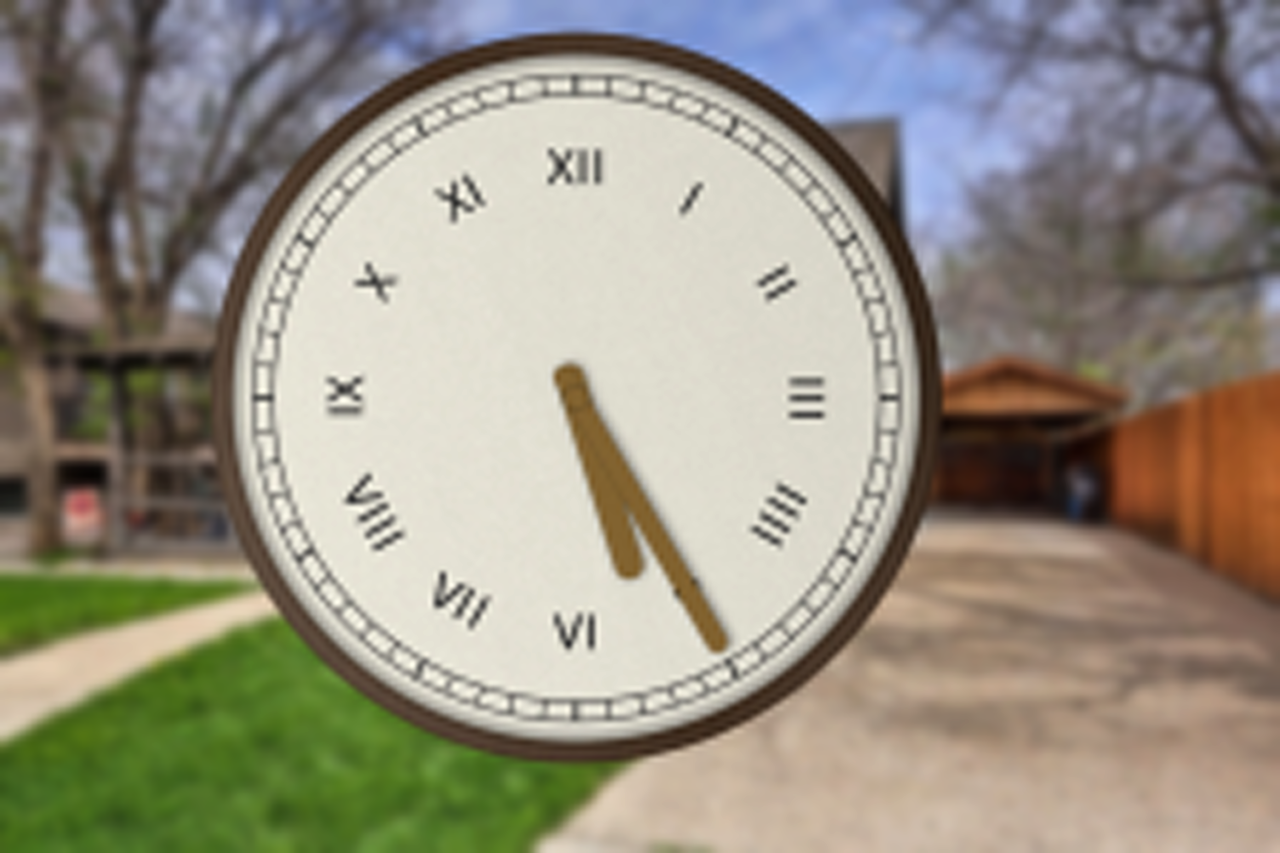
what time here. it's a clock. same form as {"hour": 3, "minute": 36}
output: {"hour": 5, "minute": 25}
